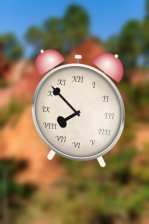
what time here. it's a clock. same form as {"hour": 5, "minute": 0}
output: {"hour": 7, "minute": 52}
